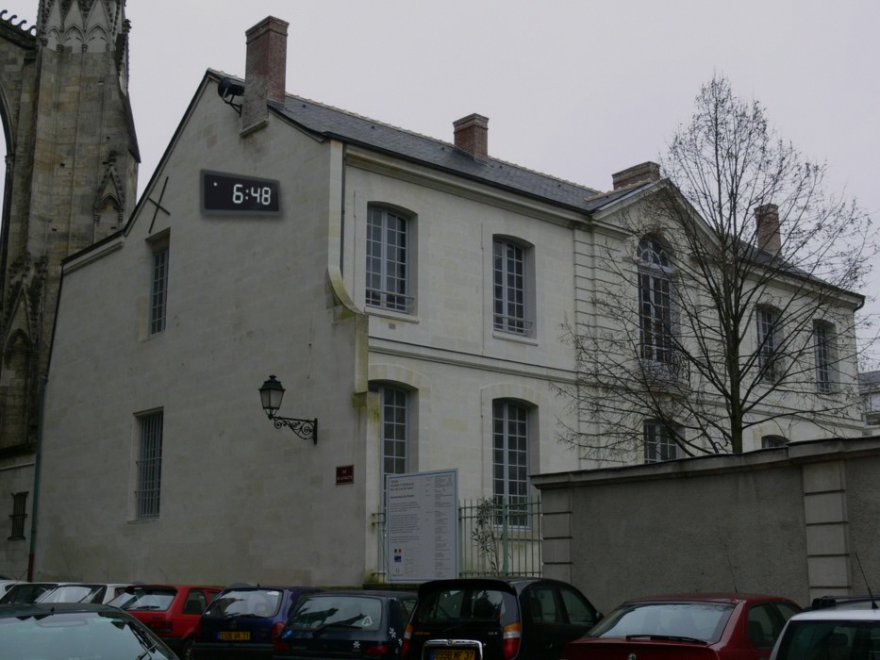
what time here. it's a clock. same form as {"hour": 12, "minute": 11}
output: {"hour": 6, "minute": 48}
